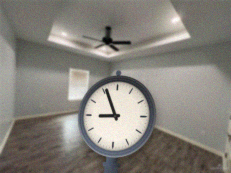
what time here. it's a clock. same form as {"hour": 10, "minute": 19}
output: {"hour": 8, "minute": 56}
